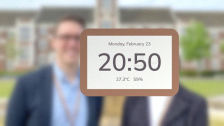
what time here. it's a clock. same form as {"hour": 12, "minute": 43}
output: {"hour": 20, "minute": 50}
